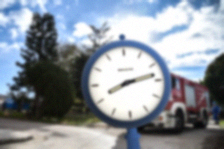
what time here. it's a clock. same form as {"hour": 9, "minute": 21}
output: {"hour": 8, "minute": 13}
